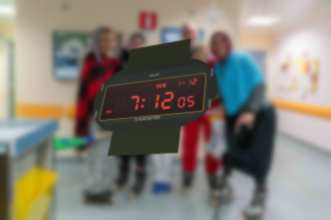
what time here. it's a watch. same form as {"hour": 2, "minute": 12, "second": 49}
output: {"hour": 7, "minute": 12, "second": 5}
